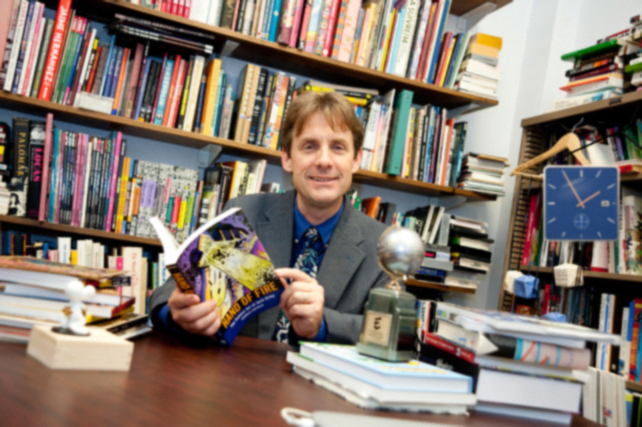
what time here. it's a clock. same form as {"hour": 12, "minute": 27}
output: {"hour": 1, "minute": 55}
